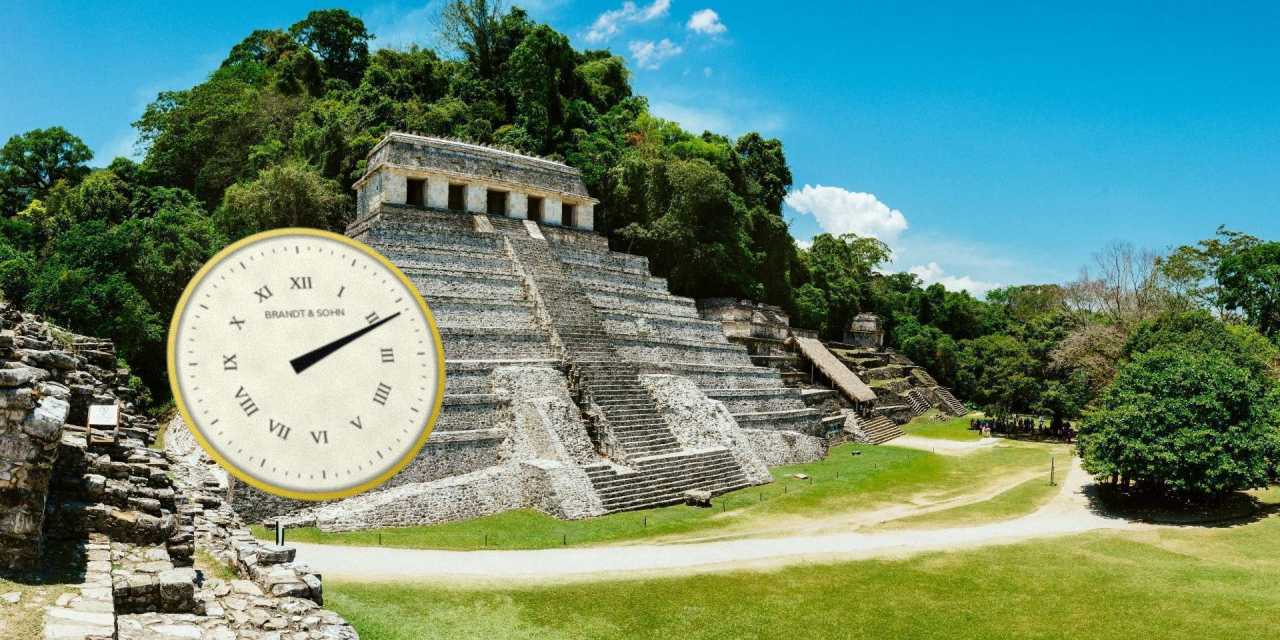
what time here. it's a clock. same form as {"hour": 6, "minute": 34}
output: {"hour": 2, "minute": 11}
